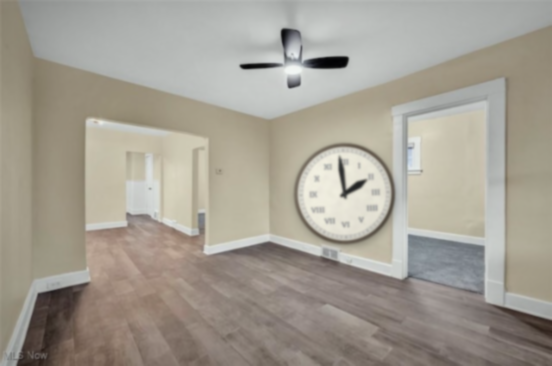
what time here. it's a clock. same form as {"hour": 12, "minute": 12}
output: {"hour": 1, "minute": 59}
